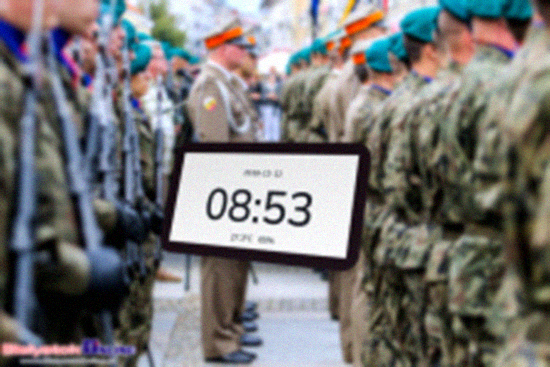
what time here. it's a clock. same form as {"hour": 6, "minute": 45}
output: {"hour": 8, "minute": 53}
